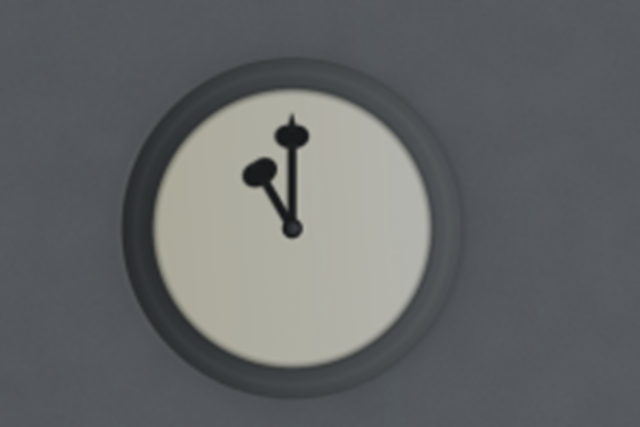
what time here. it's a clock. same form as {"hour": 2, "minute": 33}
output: {"hour": 11, "minute": 0}
